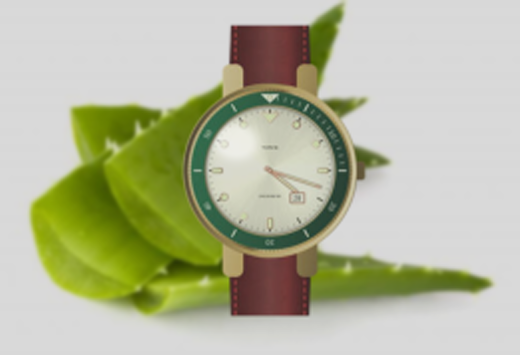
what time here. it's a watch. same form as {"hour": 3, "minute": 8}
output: {"hour": 4, "minute": 18}
